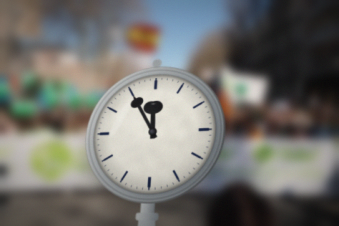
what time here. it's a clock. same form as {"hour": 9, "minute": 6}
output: {"hour": 11, "minute": 55}
